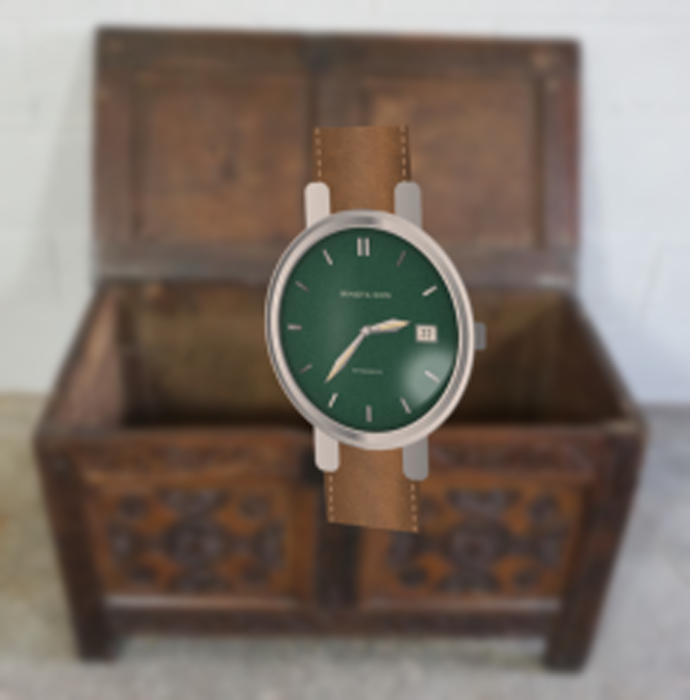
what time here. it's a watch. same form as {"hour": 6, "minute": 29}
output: {"hour": 2, "minute": 37}
